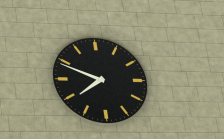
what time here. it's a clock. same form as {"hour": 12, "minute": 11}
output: {"hour": 7, "minute": 49}
